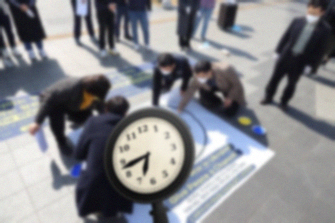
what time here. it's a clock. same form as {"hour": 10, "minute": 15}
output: {"hour": 6, "minute": 43}
